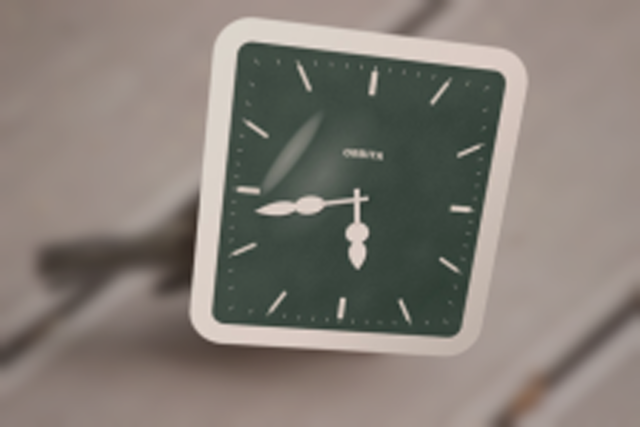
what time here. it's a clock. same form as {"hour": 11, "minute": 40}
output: {"hour": 5, "minute": 43}
